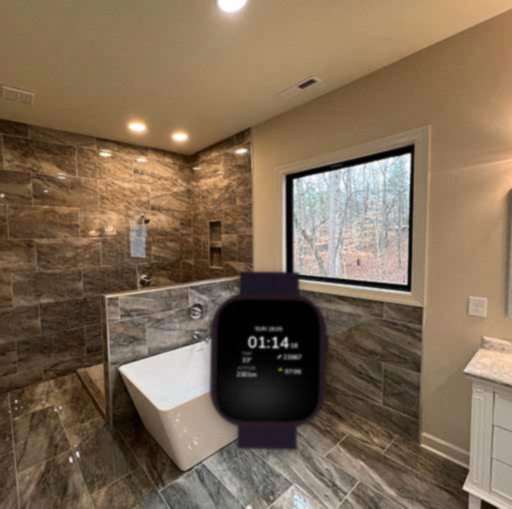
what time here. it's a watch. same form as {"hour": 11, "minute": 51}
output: {"hour": 1, "minute": 14}
